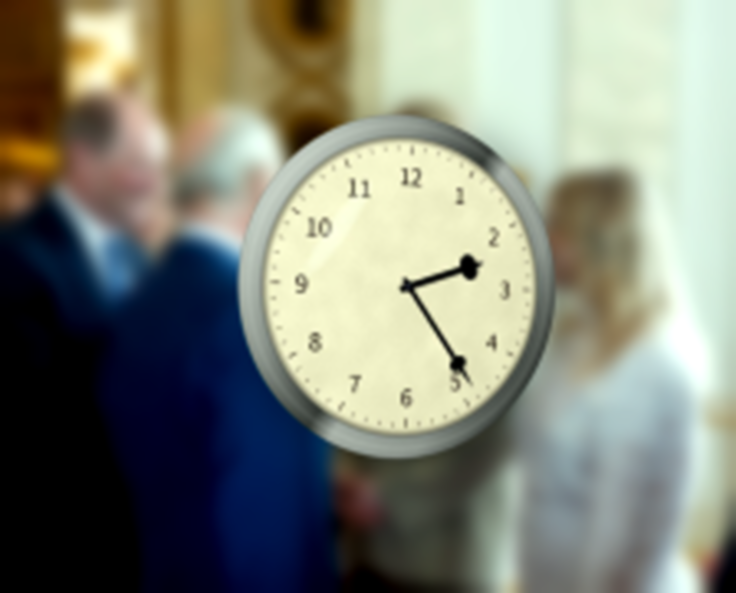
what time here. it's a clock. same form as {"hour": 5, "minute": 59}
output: {"hour": 2, "minute": 24}
